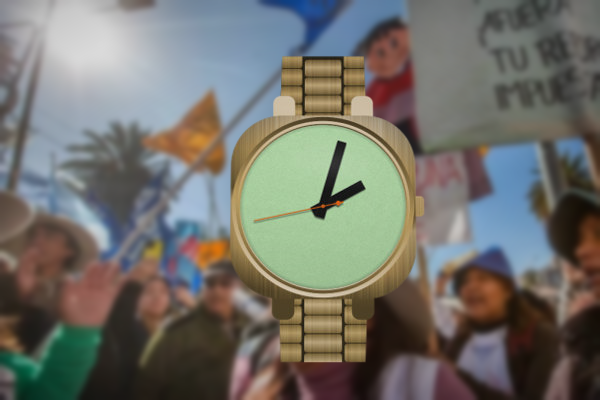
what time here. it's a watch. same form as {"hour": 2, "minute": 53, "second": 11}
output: {"hour": 2, "minute": 2, "second": 43}
